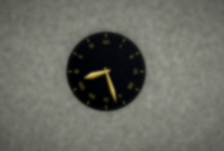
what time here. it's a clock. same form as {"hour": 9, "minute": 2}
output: {"hour": 8, "minute": 27}
